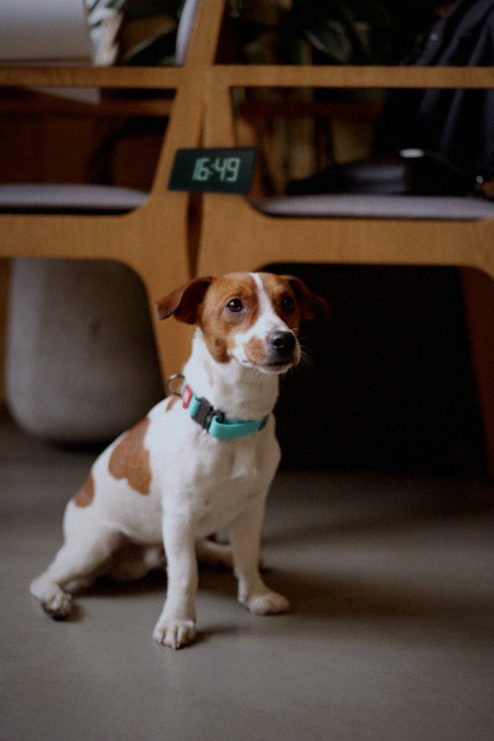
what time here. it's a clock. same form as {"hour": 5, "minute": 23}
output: {"hour": 16, "minute": 49}
